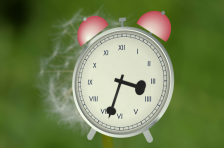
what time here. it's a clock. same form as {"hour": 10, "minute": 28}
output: {"hour": 3, "minute": 33}
